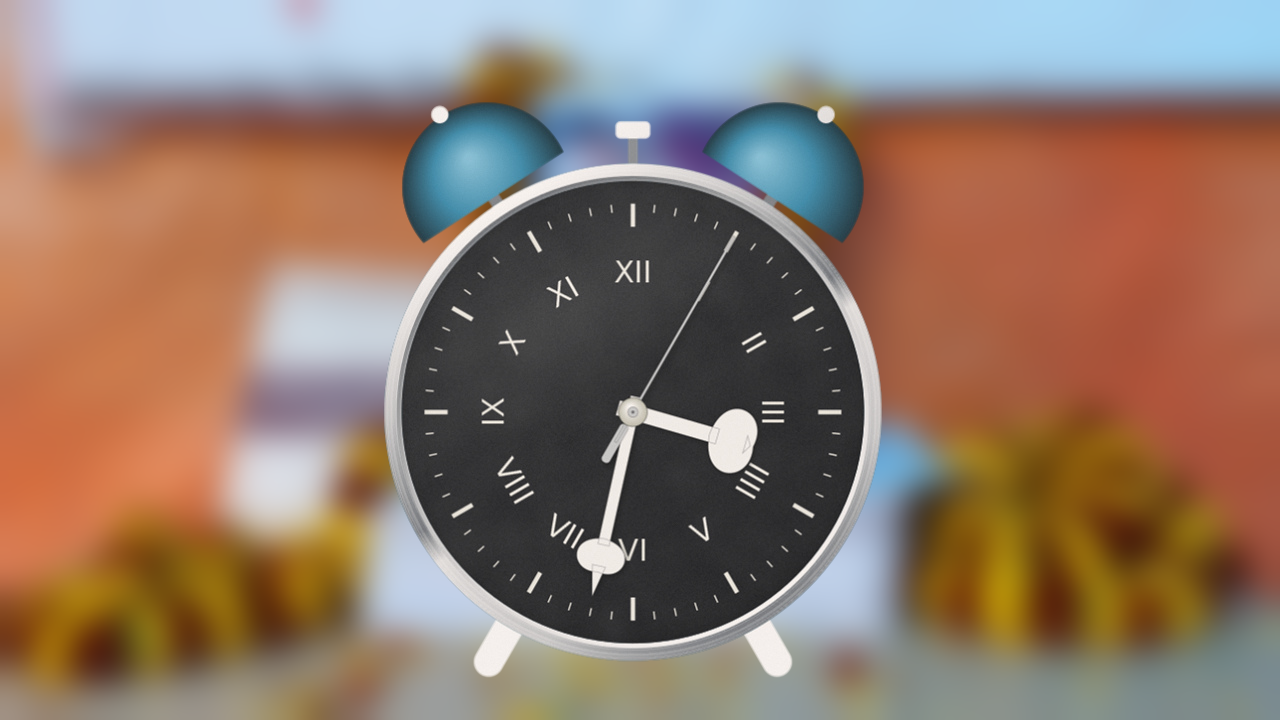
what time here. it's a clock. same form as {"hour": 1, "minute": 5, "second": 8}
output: {"hour": 3, "minute": 32, "second": 5}
